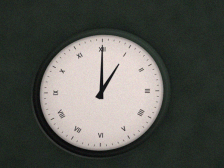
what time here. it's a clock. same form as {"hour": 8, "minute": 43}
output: {"hour": 1, "minute": 0}
